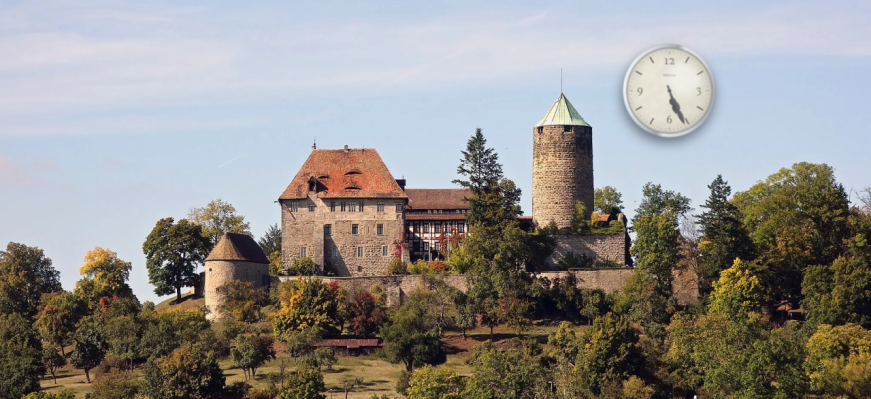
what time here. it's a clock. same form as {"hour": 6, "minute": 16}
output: {"hour": 5, "minute": 26}
